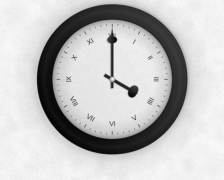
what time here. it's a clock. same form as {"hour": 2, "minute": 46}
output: {"hour": 4, "minute": 0}
